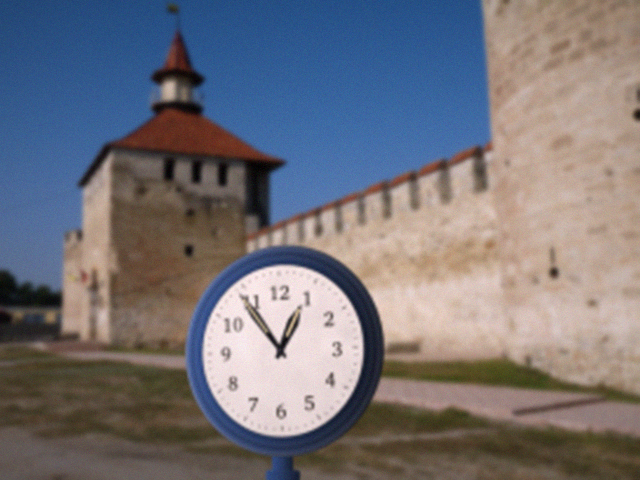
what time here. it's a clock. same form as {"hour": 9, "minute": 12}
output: {"hour": 12, "minute": 54}
